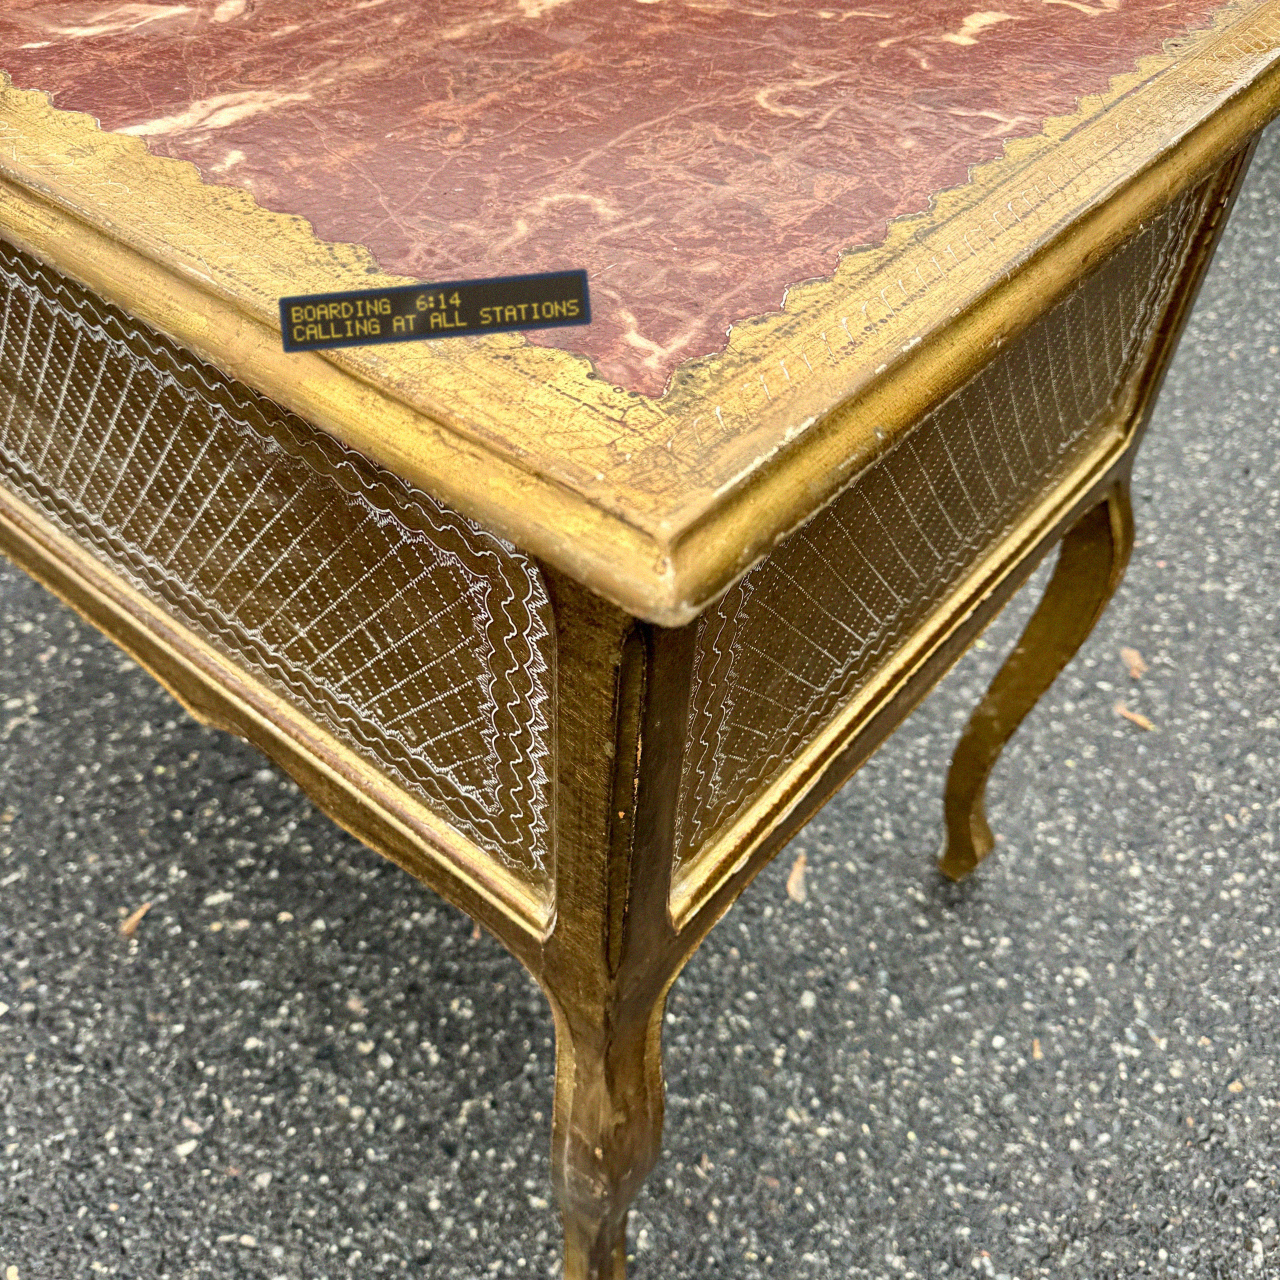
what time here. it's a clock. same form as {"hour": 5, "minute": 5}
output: {"hour": 6, "minute": 14}
